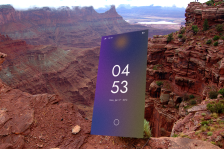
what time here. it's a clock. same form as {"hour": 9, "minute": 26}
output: {"hour": 4, "minute": 53}
